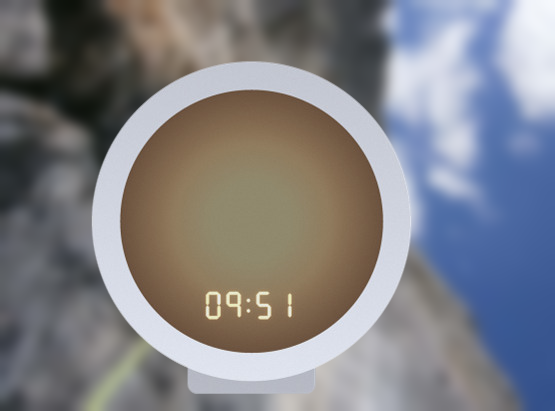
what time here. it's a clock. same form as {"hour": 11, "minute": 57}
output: {"hour": 9, "minute": 51}
